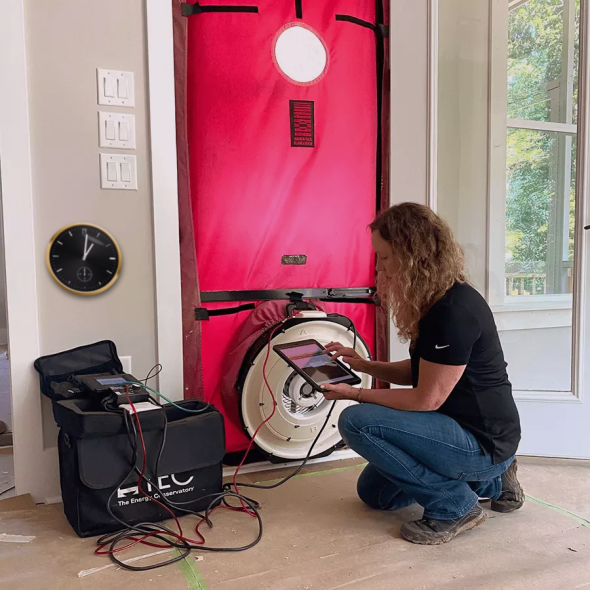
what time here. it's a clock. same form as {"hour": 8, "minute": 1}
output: {"hour": 1, "minute": 1}
